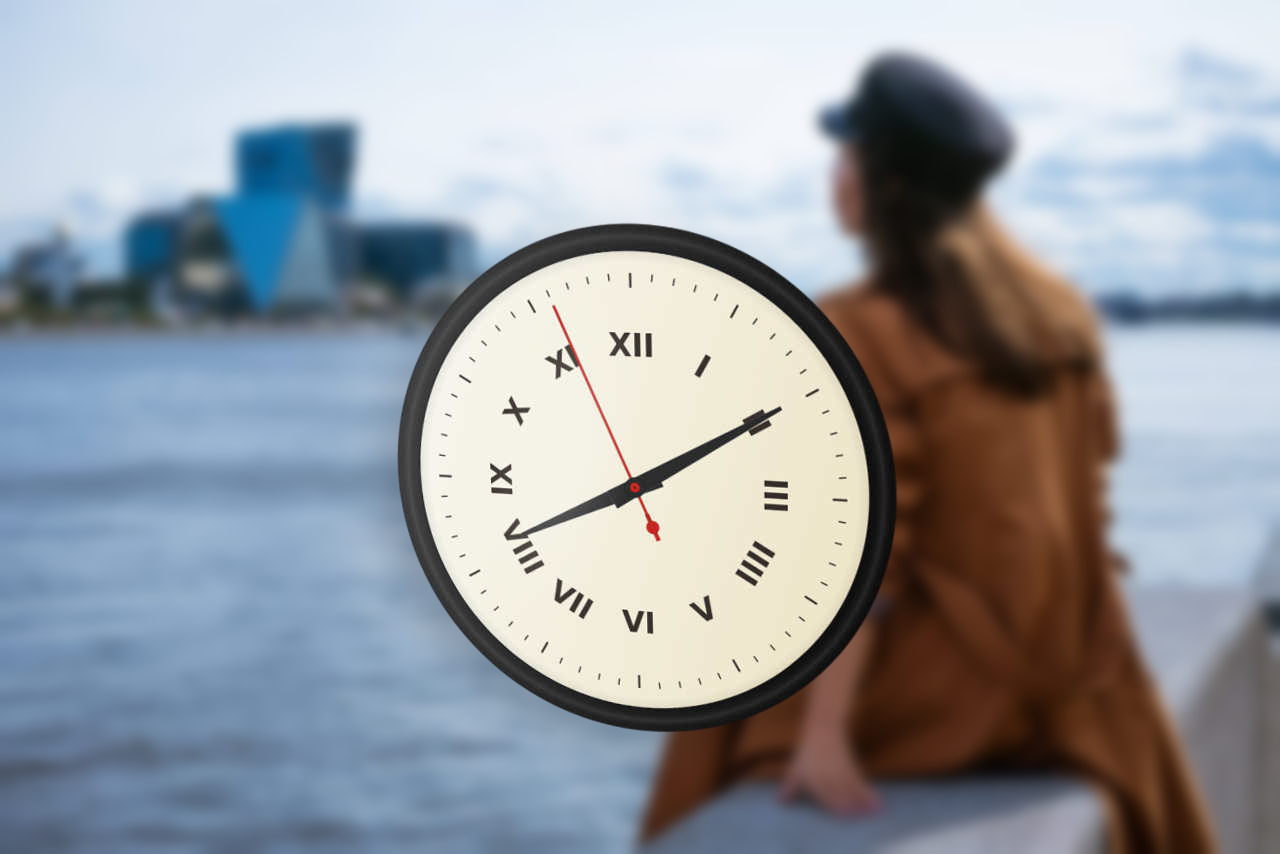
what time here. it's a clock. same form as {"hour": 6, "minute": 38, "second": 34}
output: {"hour": 8, "minute": 9, "second": 56}
